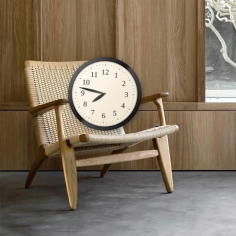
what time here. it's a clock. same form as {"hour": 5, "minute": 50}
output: {"hour": 7, "minute": 47}
